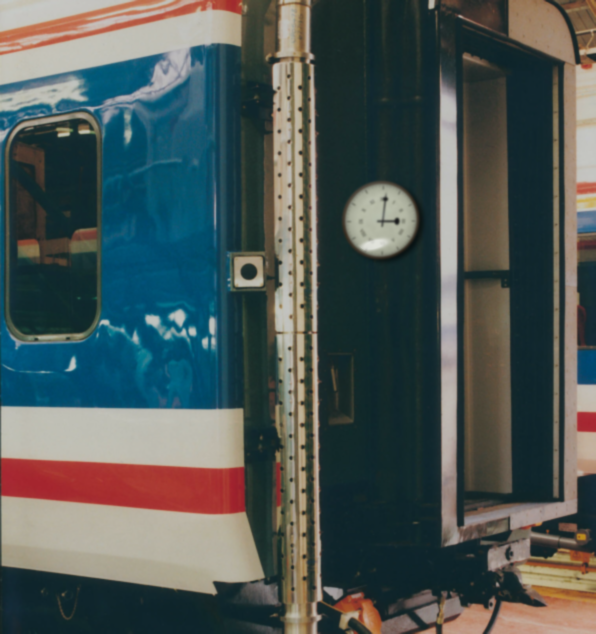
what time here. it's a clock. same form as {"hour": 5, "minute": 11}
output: {"hour": 3, "minute": 1}
